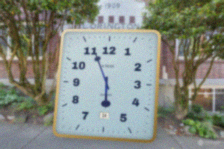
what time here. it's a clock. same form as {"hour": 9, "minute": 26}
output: {"hour": 5, "minute": 56}
